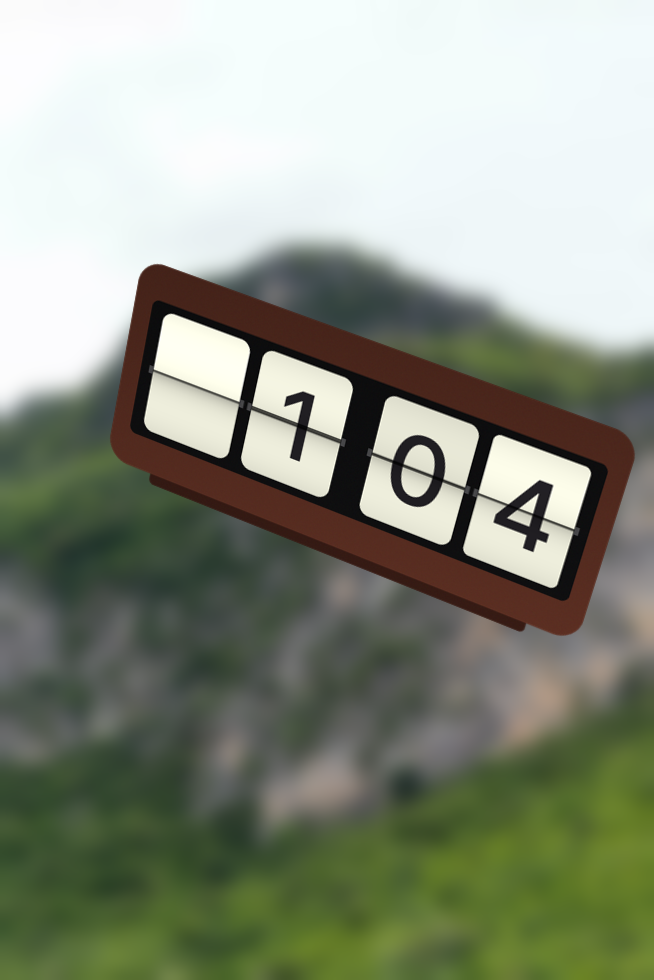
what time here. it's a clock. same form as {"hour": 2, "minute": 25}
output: {"hour": 1, "minute": 4}
